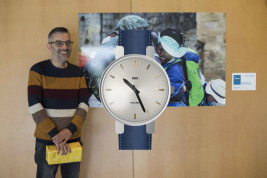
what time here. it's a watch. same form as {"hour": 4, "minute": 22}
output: {"hour": 10, "minute": 26}
